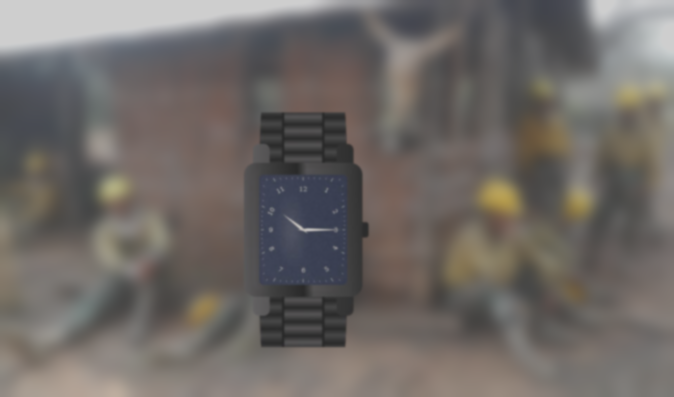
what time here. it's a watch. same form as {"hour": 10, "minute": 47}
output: {"hour": 10, "minute": 15}
